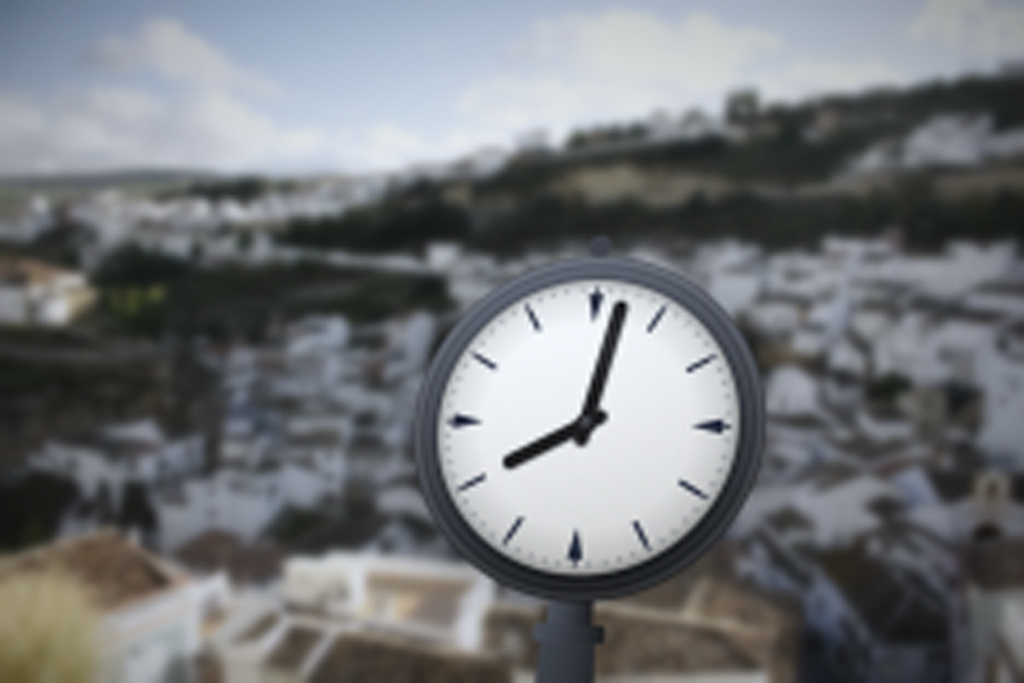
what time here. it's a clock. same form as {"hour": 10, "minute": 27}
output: {"hour": 8, "minute": 2}
